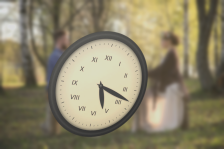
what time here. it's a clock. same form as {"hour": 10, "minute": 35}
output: {"hour": 5, "minute": 18}
